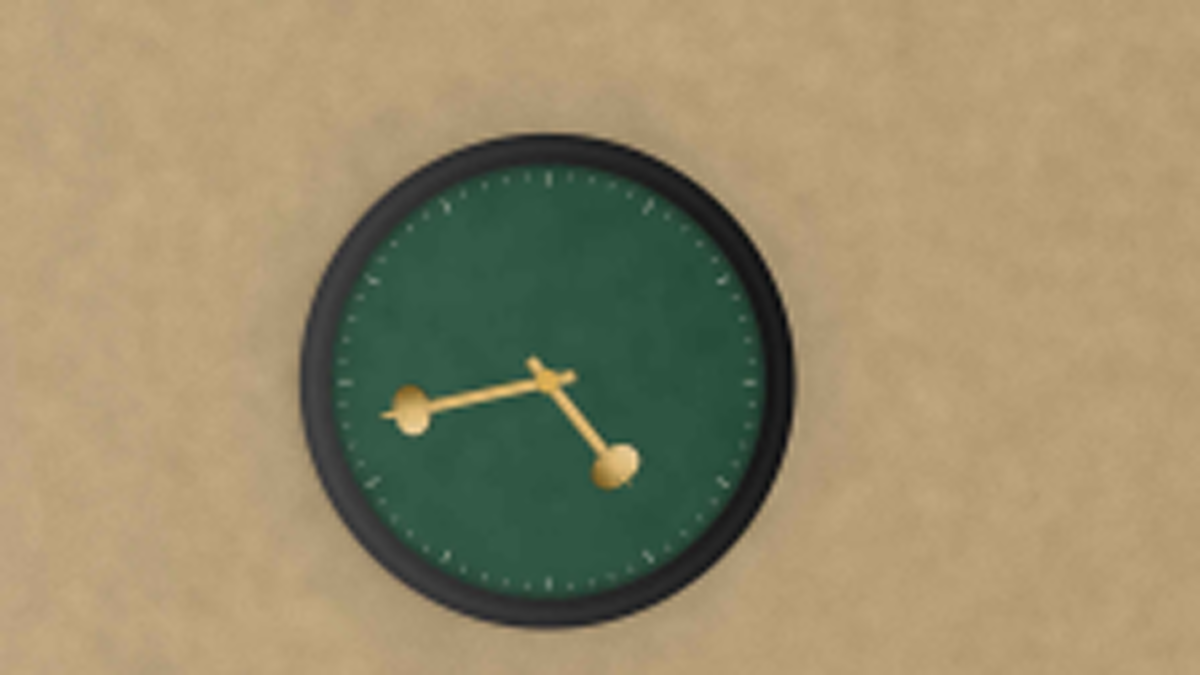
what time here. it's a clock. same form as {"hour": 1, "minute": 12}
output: {"hour": 4, "minute": 43}
